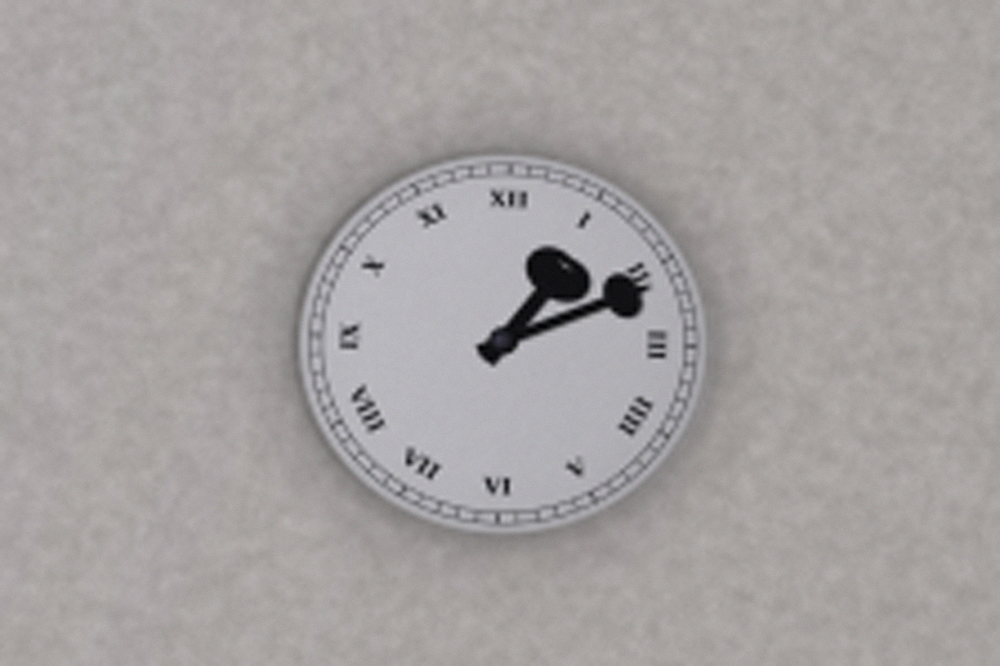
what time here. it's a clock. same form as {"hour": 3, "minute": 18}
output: {"hour": 1, "minute": 11}
